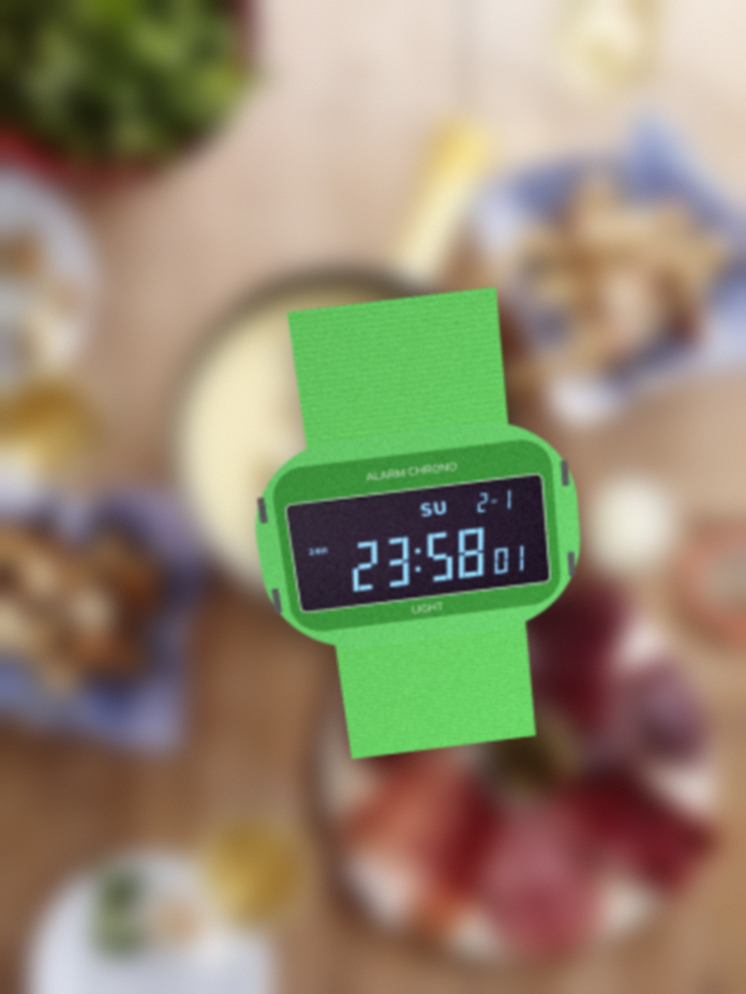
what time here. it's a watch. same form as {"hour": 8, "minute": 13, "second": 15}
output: {"hour": 23, "minute": 58, "second": 1}
